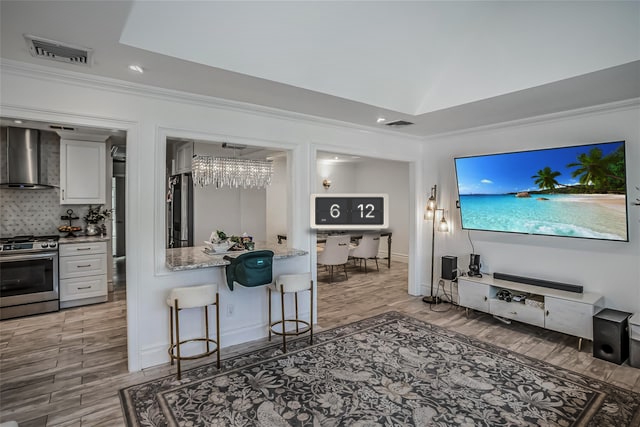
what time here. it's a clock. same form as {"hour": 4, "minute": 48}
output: {"hour": 6, "minute": 12}
